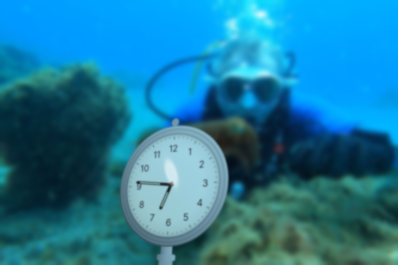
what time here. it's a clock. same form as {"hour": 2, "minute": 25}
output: {"hour": 6, "minute": 46}
